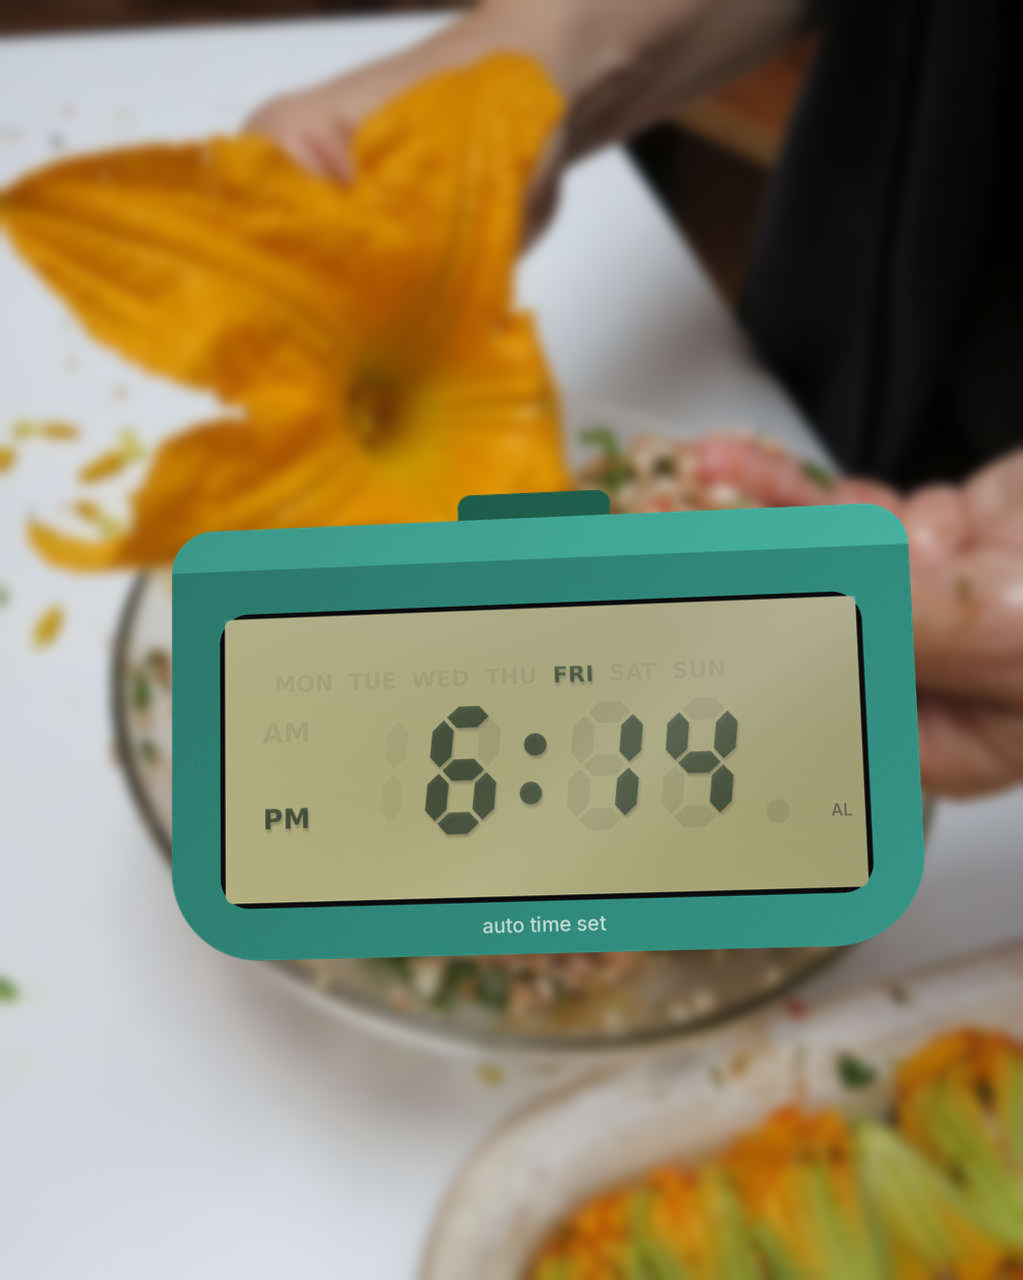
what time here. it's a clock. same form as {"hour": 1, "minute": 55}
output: {"hour": 6, "minute": 14}
